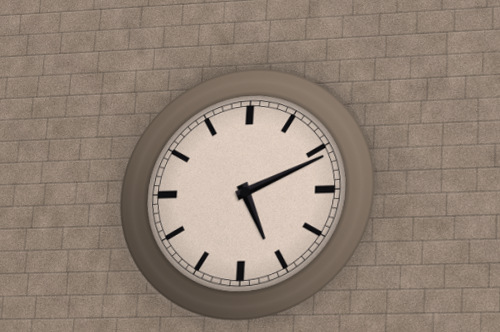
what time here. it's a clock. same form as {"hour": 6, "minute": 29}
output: {"hour": 5, "minute": 11}
